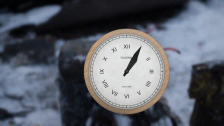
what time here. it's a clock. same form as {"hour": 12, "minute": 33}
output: {"hour": 1, "minute": 5}
